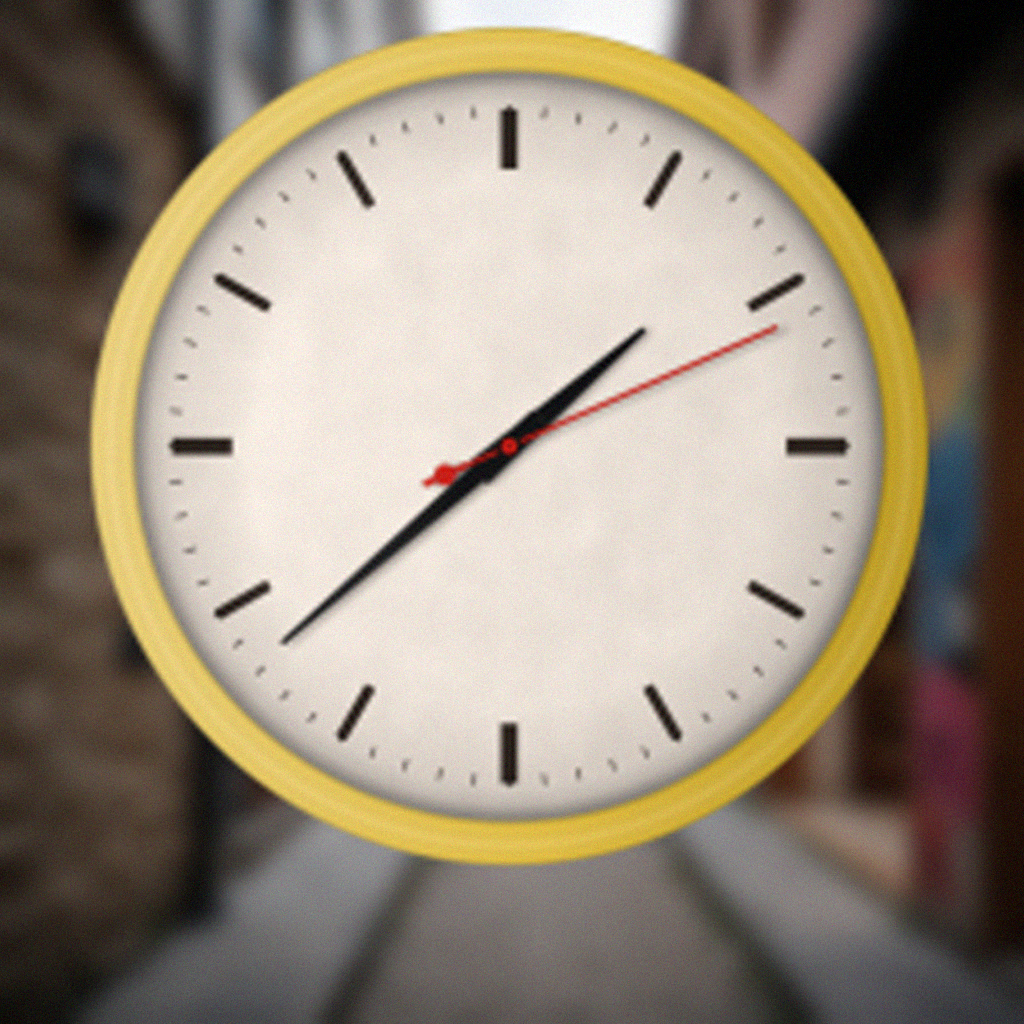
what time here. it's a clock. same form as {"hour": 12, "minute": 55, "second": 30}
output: {"hour": 1, "minute": 38, "second": 11}
